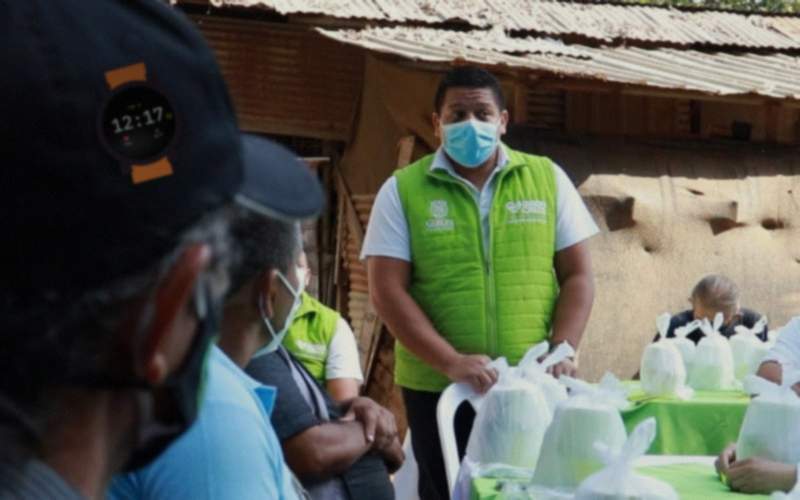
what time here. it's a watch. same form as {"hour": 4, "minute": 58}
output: {"hour": 12, "minute": 17}
